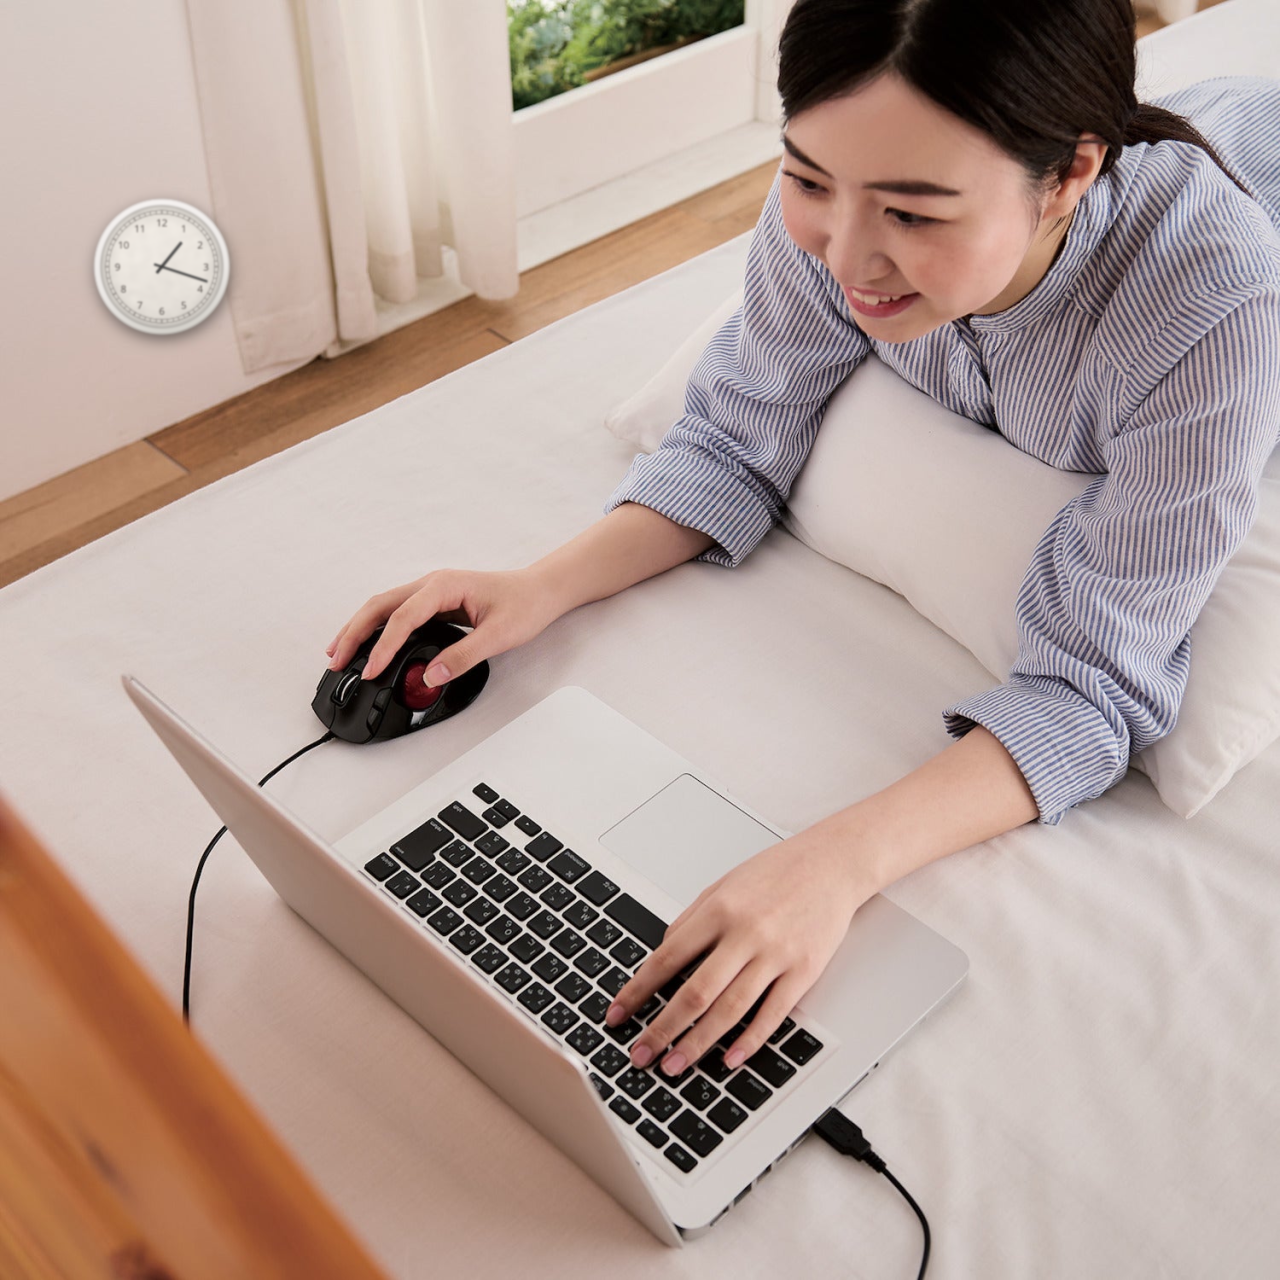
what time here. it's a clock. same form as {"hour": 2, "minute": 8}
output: {"hour": 1, "minute": 18}
